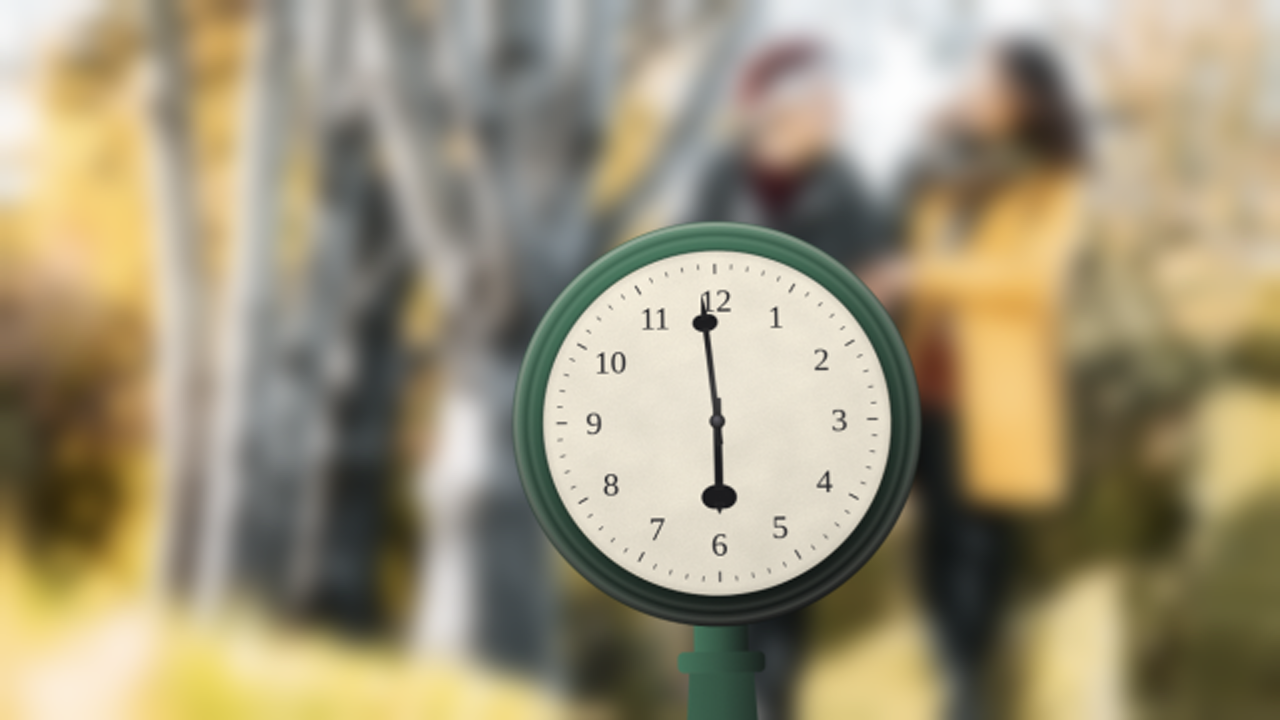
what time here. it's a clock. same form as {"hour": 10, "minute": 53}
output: {"hour": 5, "minute": 59}
